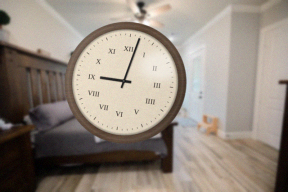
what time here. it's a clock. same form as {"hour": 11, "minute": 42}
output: {"hour": 9, "minute": 2}
